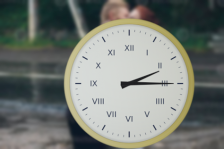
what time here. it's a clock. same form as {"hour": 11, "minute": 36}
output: {"hour": 2, "minute": 15}
